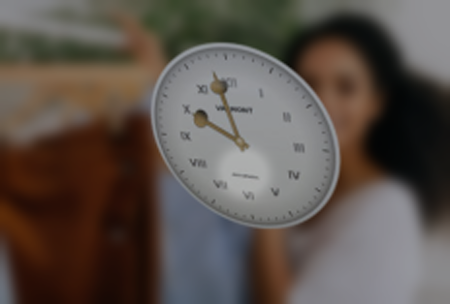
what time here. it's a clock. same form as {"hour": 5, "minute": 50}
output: {"hour": 9, "minute": 58}
